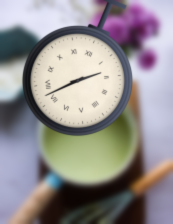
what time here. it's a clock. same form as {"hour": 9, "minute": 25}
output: {"hour": 1, "minute": 37}
